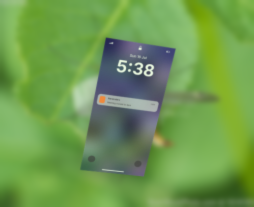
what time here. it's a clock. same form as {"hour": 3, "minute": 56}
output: {"hour": 5, "minute": 38}
